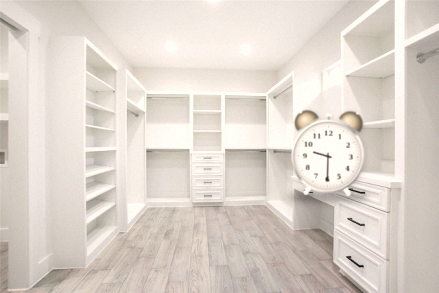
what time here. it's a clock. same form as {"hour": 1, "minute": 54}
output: {"hour": 9, "minute": 30}
